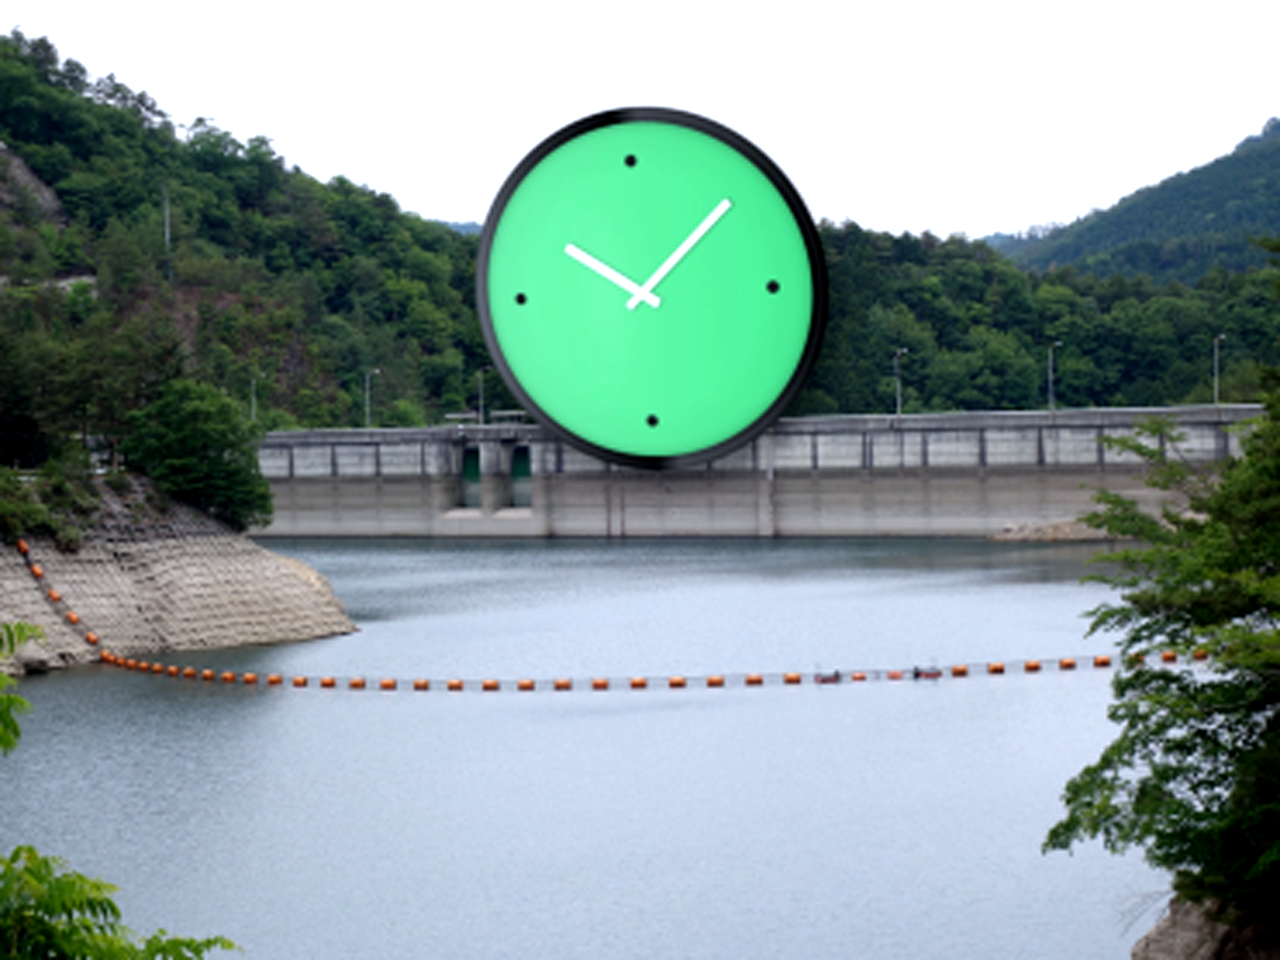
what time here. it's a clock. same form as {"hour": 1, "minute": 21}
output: {"hour": 10, "minute": 8}
